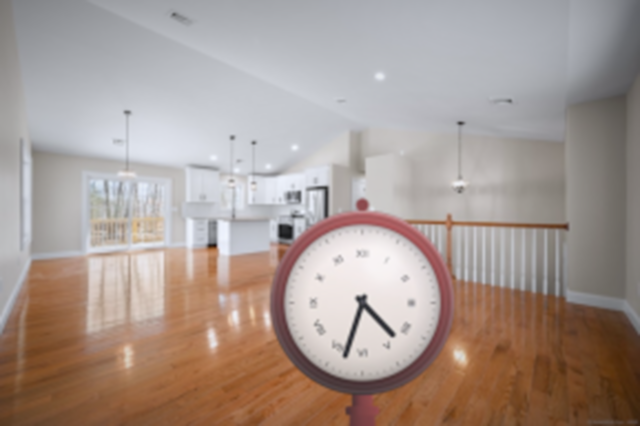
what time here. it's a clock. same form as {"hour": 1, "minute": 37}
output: {"hour": 4, "minute": 33}
